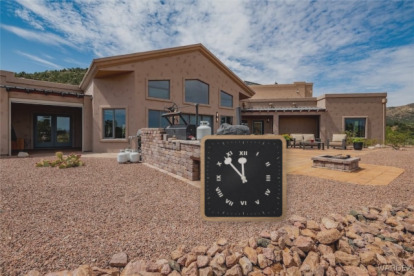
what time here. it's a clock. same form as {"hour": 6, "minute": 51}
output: {"hour": 11, "minute": 53}
